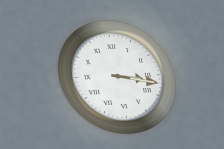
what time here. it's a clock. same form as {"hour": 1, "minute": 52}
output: {"hour": 3, "minute": 17}
